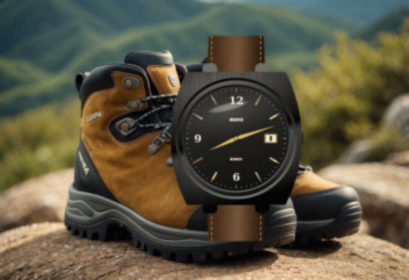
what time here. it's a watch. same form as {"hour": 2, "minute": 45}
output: {"hour": 8, "minute": 12}
